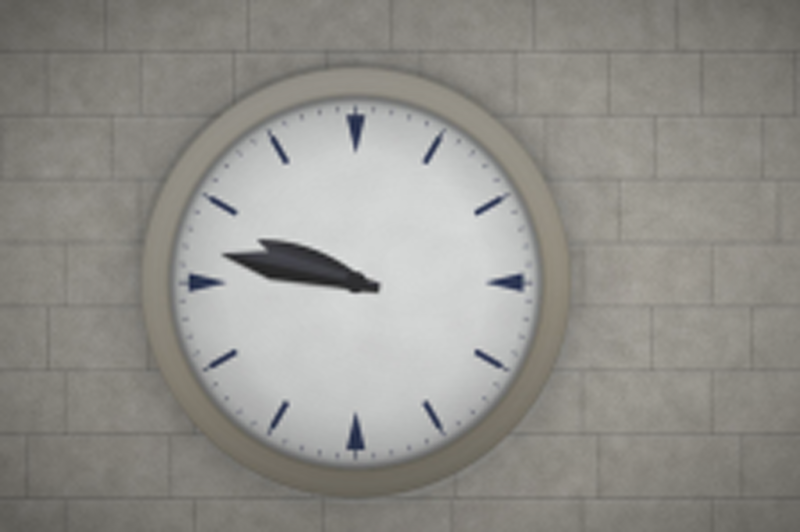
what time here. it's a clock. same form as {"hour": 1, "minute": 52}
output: {"hour": 9, "minute": 47}
